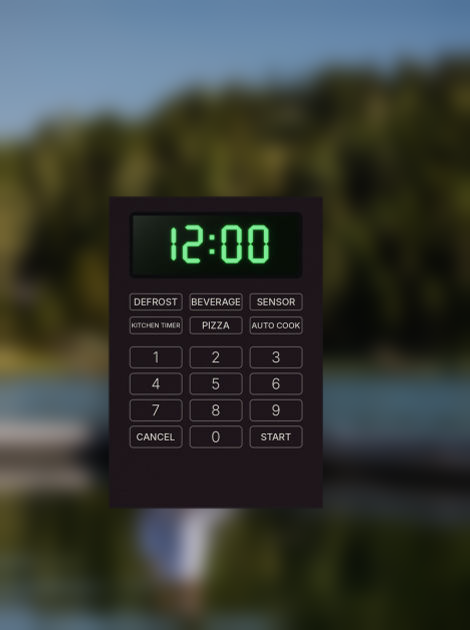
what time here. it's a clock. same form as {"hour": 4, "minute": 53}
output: {"hour": 12, "minute": 0}
